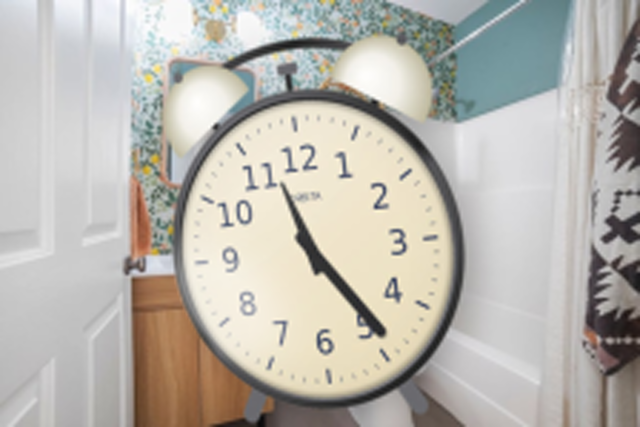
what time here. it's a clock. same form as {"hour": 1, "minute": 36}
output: {"hour": 11, "minute": 24}
